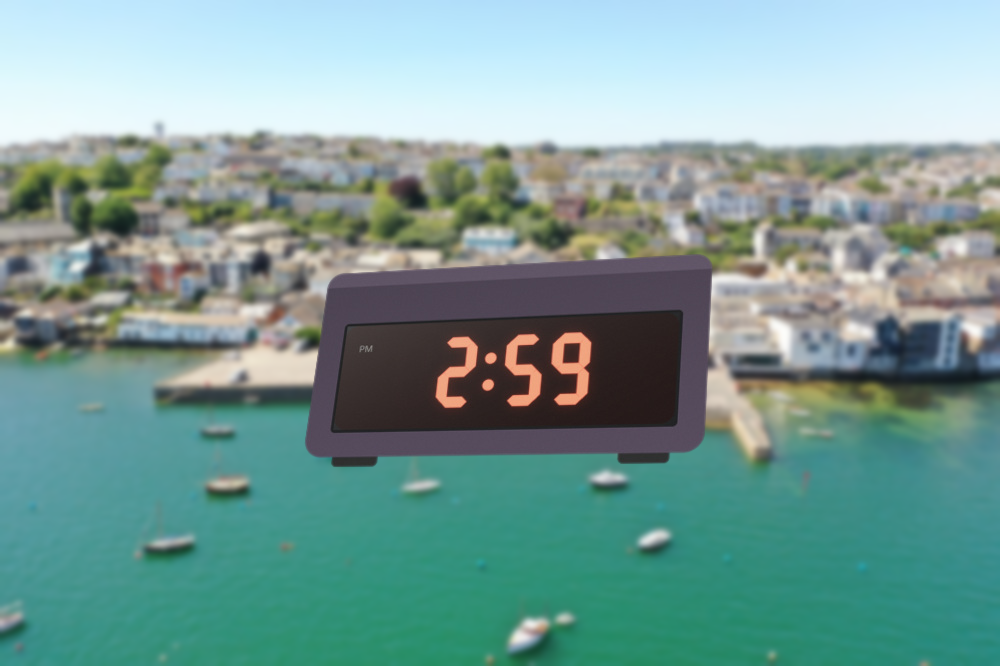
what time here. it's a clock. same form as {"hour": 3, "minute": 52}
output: {"hour": 2, "minute": 59}
